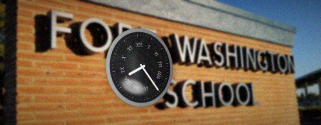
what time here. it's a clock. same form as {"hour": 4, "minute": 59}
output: {"hour": 8, "minute": 25}
